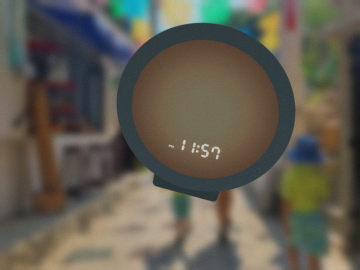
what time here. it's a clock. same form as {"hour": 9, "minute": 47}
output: {"hour": 11, "minute": 57}
